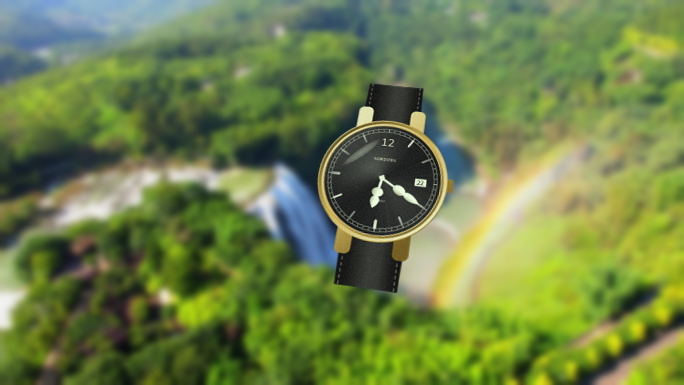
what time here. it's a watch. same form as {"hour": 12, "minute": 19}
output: {"hour": 6, "minute": 20}
